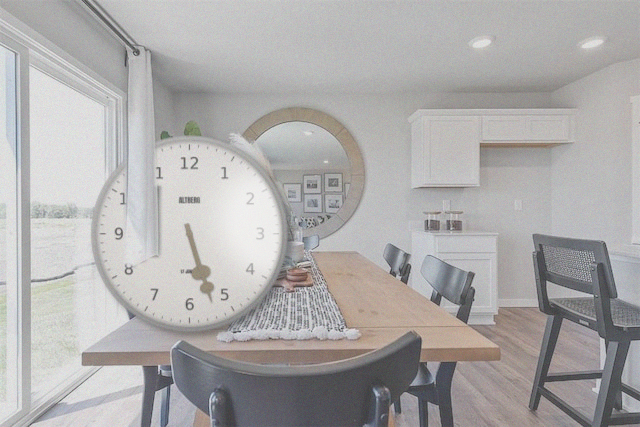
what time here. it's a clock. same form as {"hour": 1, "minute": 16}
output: {"hour": 5, "minute": 27}
